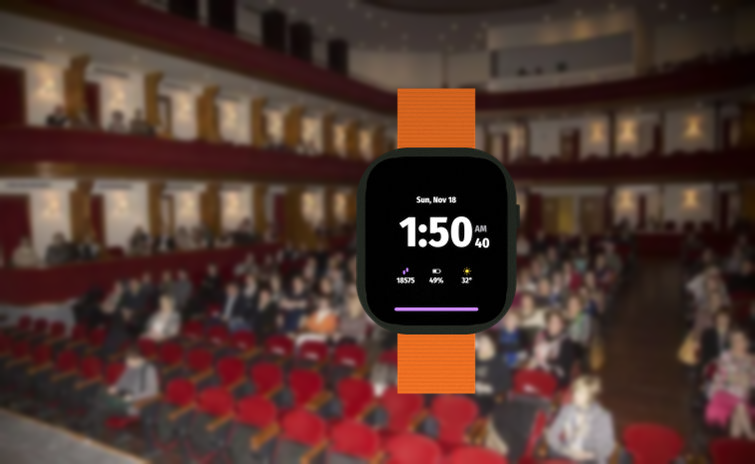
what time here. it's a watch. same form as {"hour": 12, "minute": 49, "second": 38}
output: {"hour": 1, "minute": 50, "second": 40}
